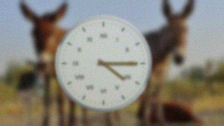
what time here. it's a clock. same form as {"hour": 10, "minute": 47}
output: {"hour": 4, "minute": 15}
